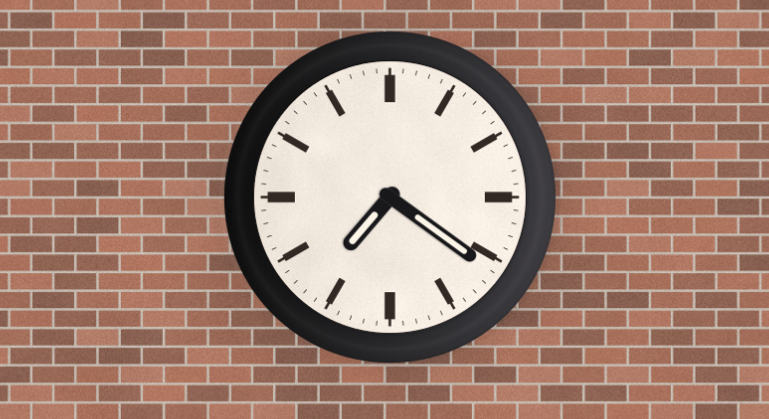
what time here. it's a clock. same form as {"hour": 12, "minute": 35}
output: {"hour": 7, "minute": 21}
